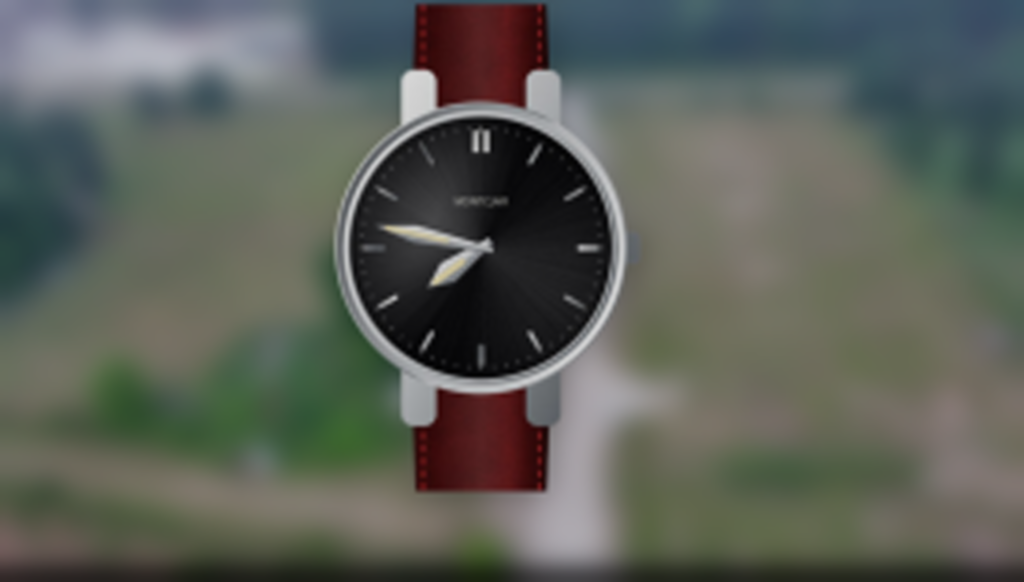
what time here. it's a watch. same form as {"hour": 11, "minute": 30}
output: {"hour": 7, "minute": 47}
